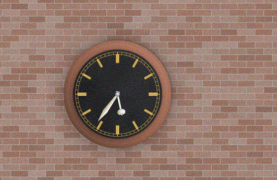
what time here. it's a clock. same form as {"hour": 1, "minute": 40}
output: {"hour": 5, "minute": 36}
